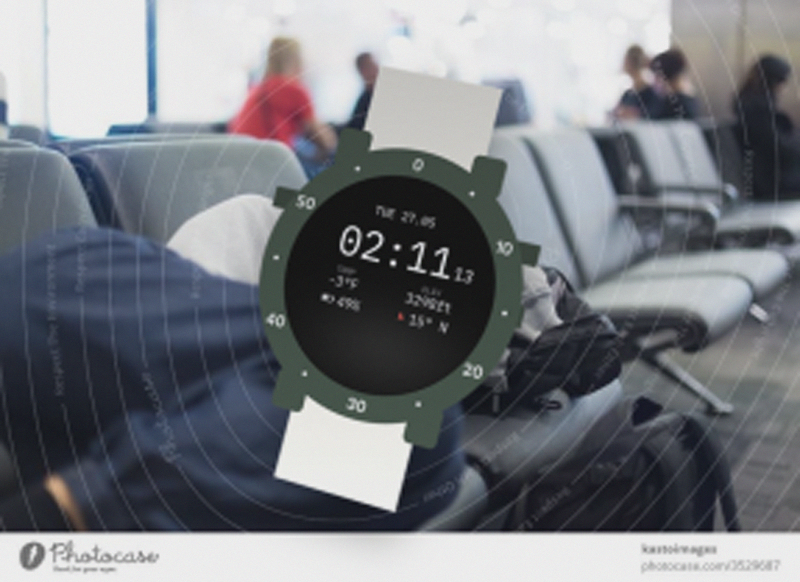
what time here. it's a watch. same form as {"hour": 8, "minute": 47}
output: {"hour": 2, "minute": 11}
